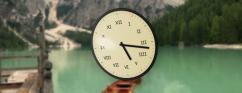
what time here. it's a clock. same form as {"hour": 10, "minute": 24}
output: {"hour": 5, "minute": 17}
